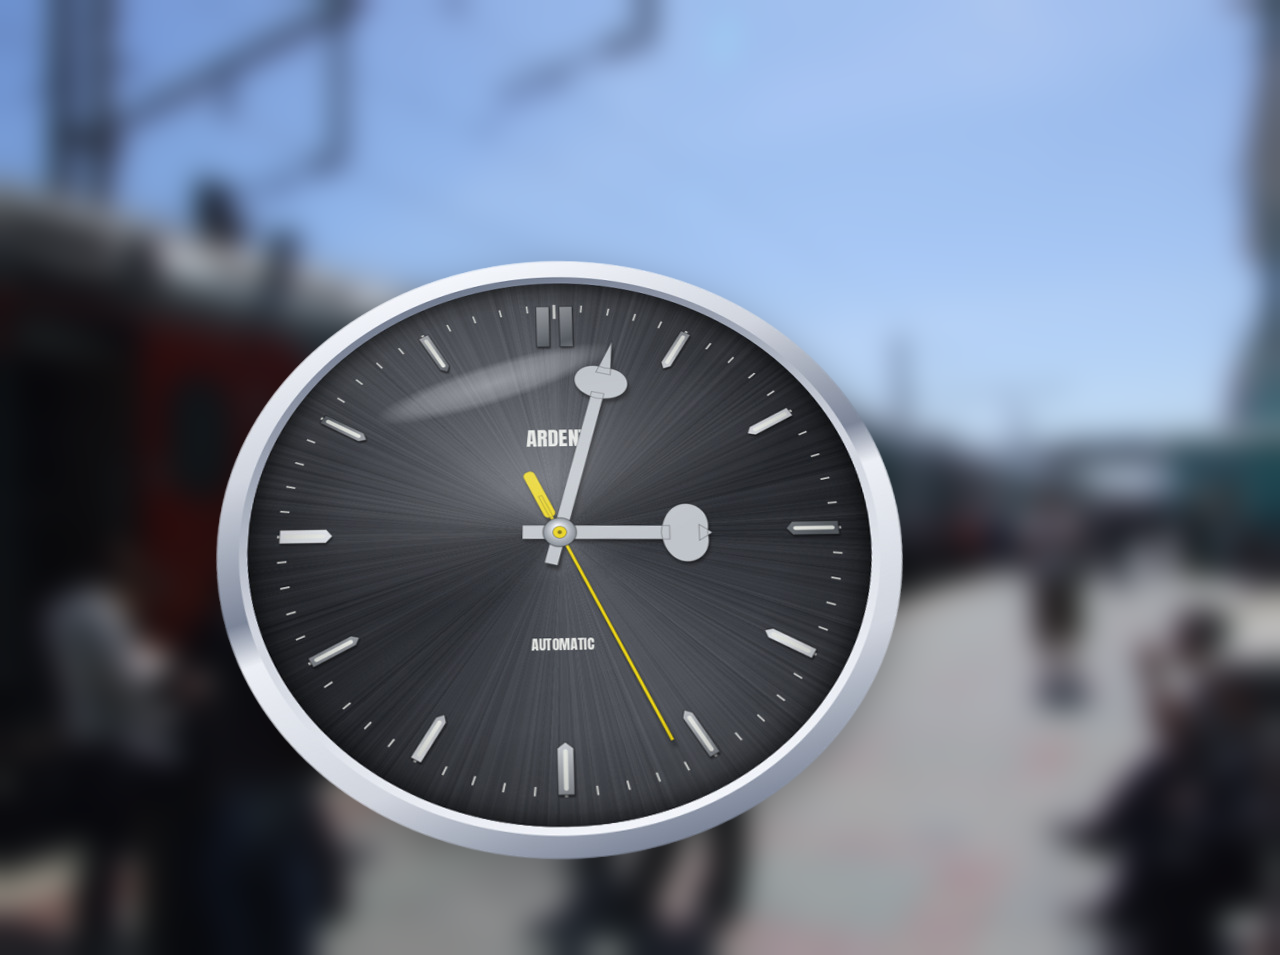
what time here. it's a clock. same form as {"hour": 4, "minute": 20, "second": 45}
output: {"hour": 3, "minute": 2, "second": 26}
